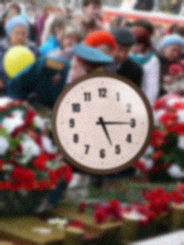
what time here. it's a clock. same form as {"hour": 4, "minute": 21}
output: {"hour": 5, "minute": 15}
